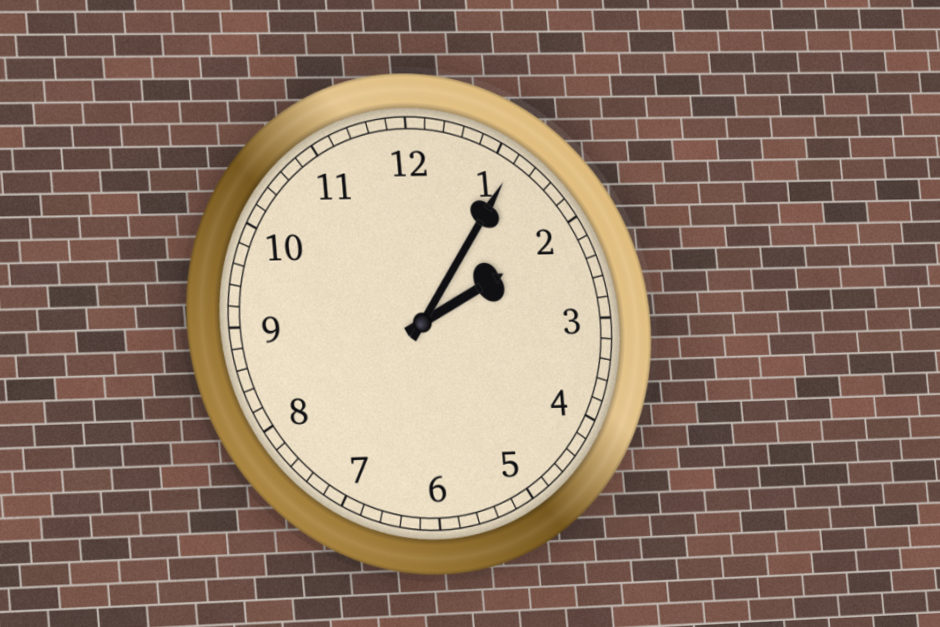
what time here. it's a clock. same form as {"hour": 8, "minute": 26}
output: {"hour": 2, "minute": 6}
